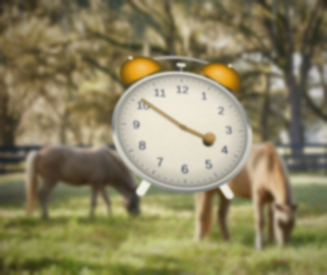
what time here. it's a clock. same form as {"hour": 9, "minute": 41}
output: {"hour": 3, "minute": 51}
